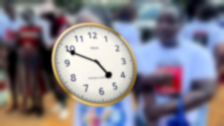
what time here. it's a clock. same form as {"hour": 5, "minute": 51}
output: {"hour": 4, "minute": 49}
